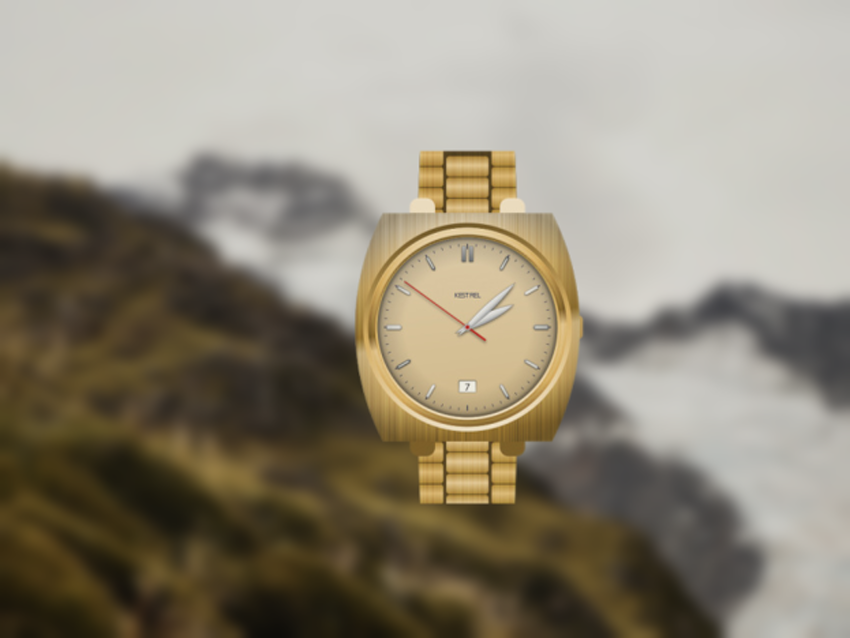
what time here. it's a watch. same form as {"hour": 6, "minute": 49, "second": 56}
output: {"hour": 2, "minute": 7, "second": 51}
